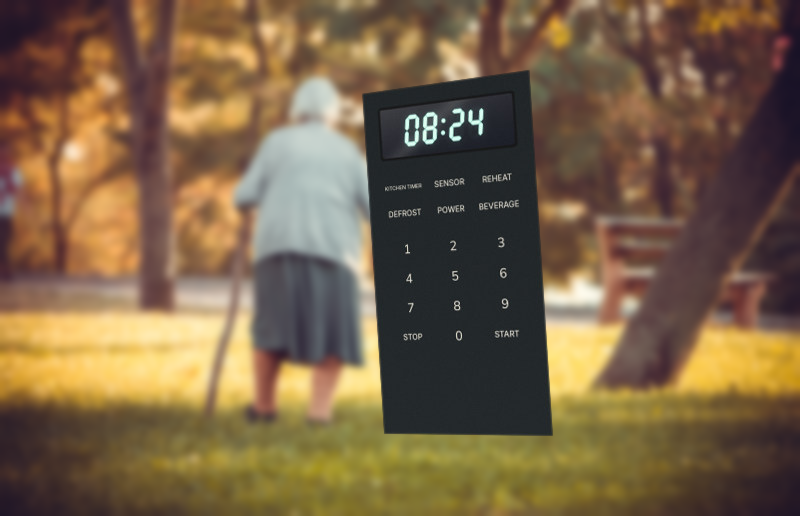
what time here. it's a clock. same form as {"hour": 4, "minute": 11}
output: {"hour": 8, "minute": 24}
